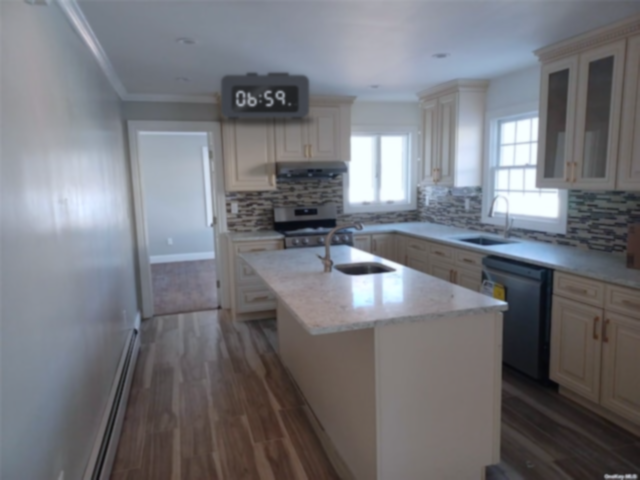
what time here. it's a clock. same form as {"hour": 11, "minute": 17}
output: {"hour": 6, "minute": 59}
